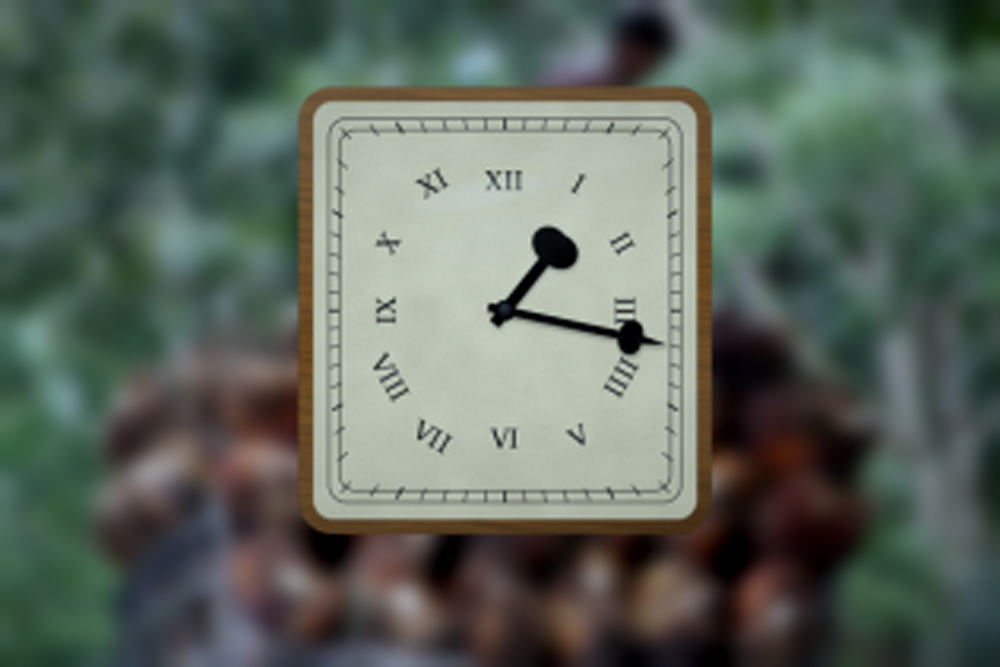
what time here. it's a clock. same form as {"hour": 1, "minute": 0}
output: {"hour": 1, "minute": 17}
